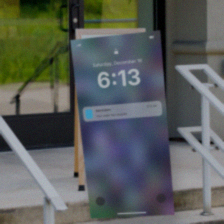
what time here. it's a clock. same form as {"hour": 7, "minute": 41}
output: {"hour": 6, "minute": 13}
